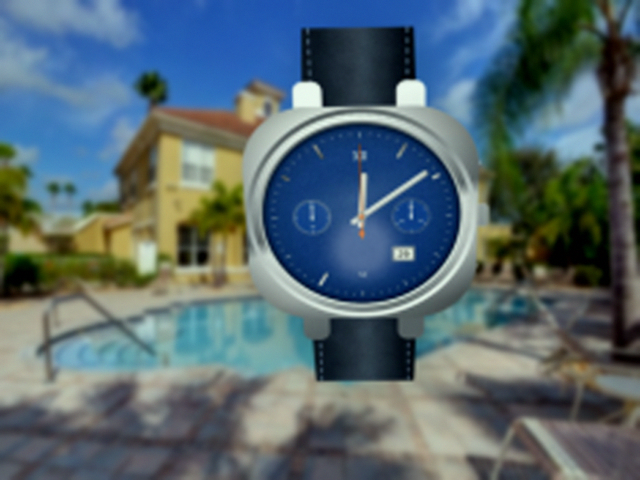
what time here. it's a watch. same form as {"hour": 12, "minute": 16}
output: {"hour": 12, "minute": 9}
